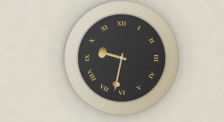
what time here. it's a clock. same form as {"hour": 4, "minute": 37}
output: {"hour": 9, "minute": 32}
